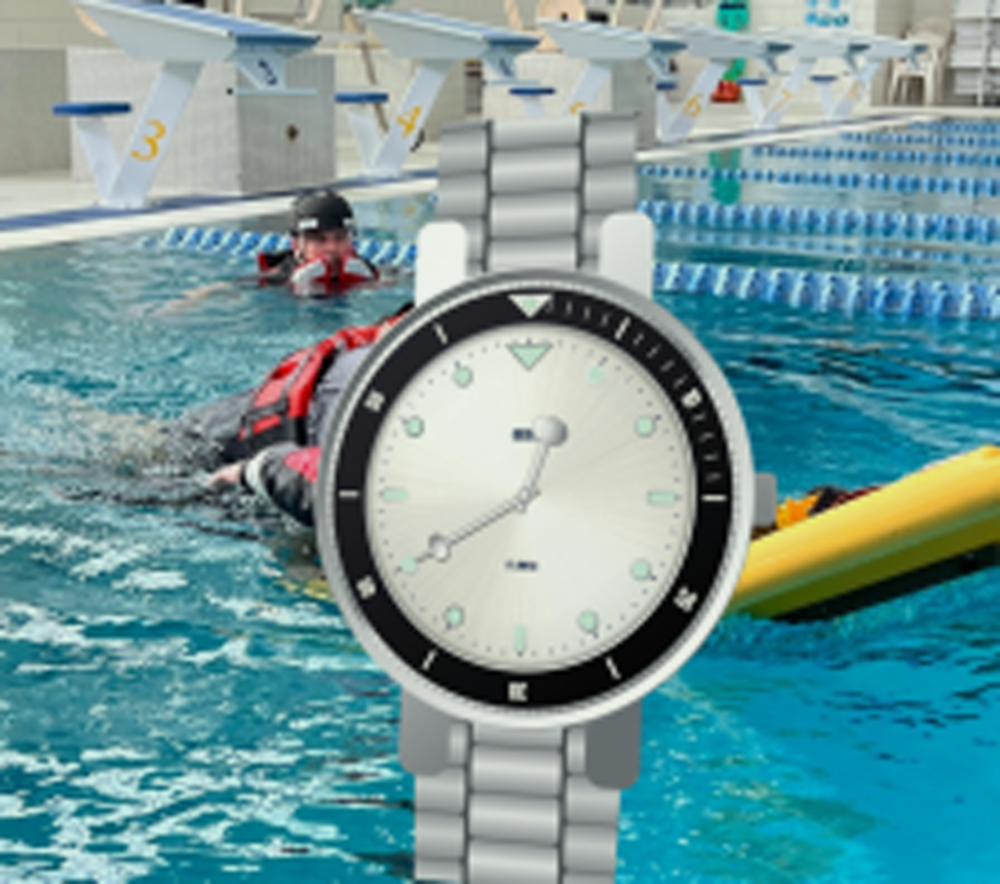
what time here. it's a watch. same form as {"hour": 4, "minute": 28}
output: {"hour": 12, "minute": 40}
